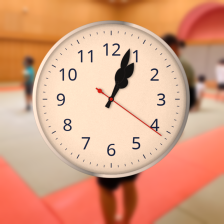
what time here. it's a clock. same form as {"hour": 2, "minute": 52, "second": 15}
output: {"hour": 1, "minute": 3, "second": 21}
